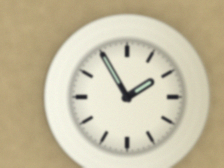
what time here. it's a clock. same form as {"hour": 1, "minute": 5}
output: {"hour": 1, "minute": 55}
